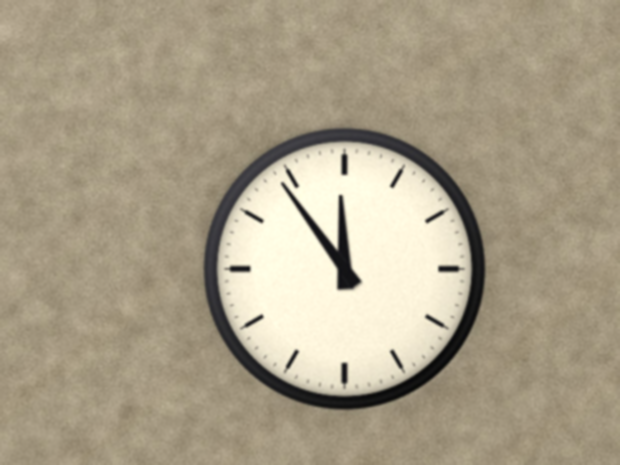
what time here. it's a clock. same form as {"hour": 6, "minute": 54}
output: {"hour": 11, "minute": 54}
